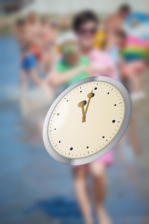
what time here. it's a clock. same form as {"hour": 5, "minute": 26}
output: {"hour": 10, "minute": 59}
